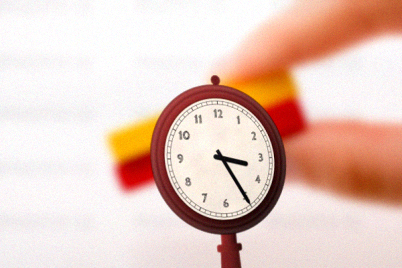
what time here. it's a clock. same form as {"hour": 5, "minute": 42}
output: {"hour": 3, "minute": 25}
